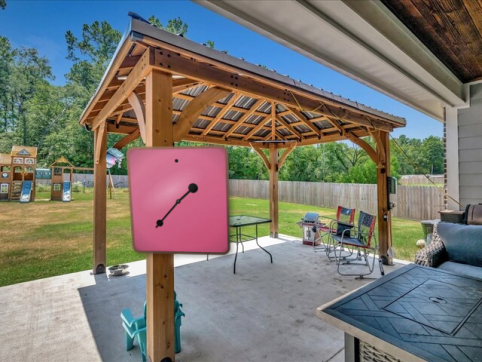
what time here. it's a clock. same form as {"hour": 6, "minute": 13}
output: {"hour": 1, "minute": 37}
